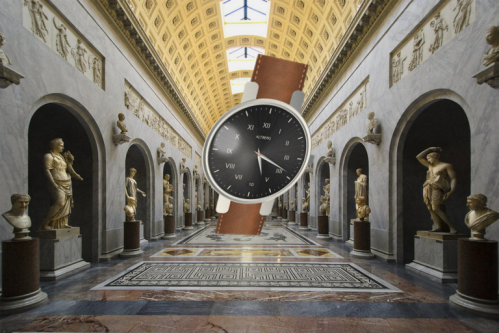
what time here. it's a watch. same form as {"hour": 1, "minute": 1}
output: {"hour": 5, "minute": 19}
